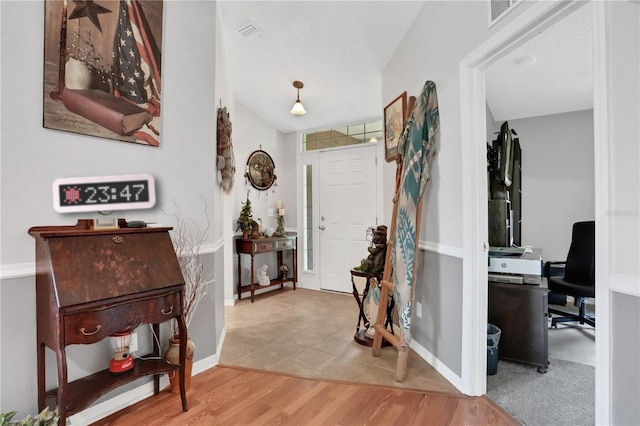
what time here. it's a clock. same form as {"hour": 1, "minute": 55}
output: {"hour": 23, "minute": 47}
